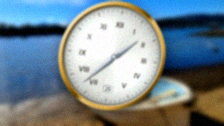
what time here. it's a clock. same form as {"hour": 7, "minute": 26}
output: {"hour": 1, "minute": 37}
